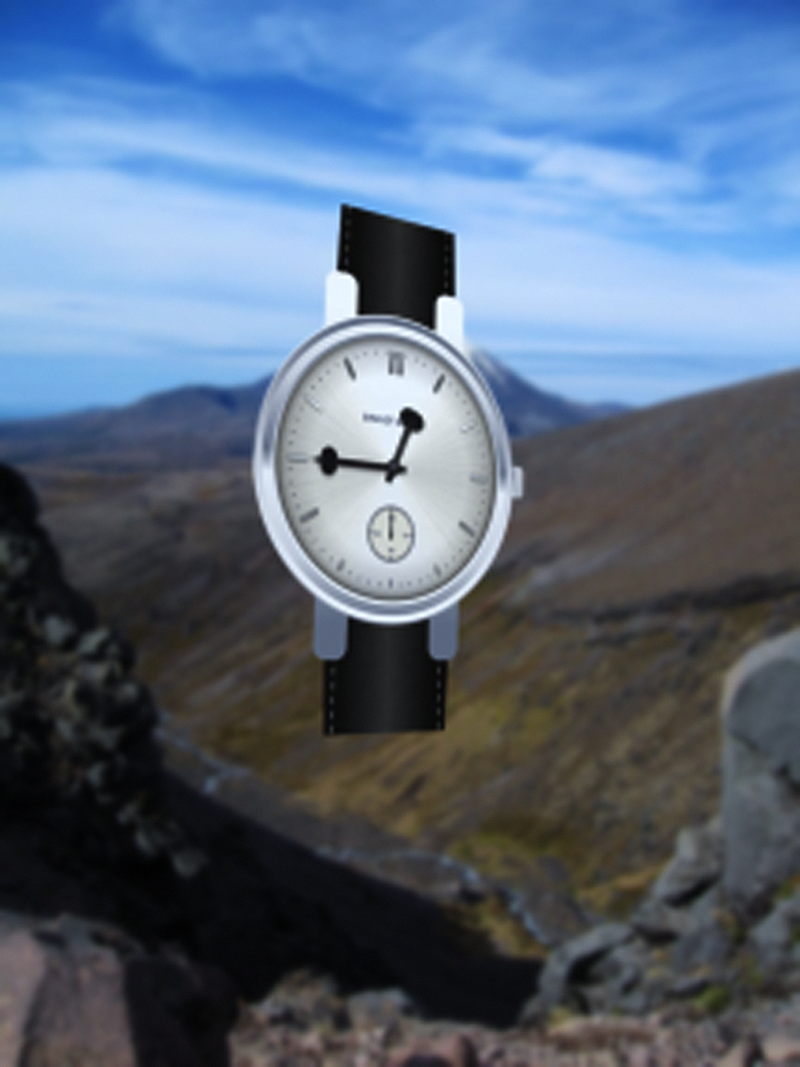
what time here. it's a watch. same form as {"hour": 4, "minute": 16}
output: {"hour": 12, "minute": 45}
